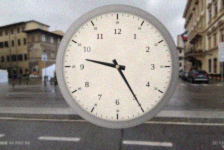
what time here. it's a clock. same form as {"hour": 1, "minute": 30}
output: {"hour": 9, "minute": 25}
